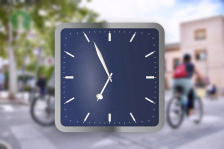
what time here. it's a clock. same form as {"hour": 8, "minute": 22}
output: {"hour": 6, "minute": 56}
